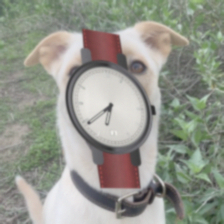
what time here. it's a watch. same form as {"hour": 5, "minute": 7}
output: {"hour": 6, "minute": 39}
